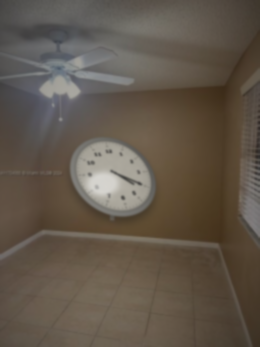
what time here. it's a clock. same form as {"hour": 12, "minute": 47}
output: {"hour": 4, "minute": 20}
